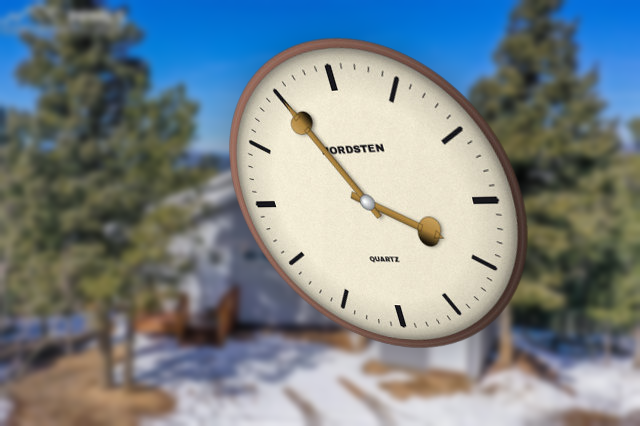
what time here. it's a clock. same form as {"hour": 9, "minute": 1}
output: {"hour": 3, "minute": 55}
